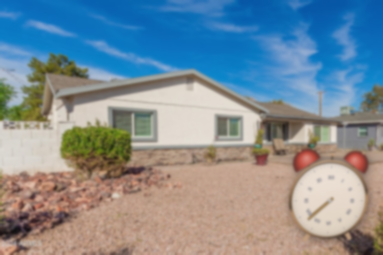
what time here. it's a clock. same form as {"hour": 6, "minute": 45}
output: {"hour": 7, "minute": 38}
